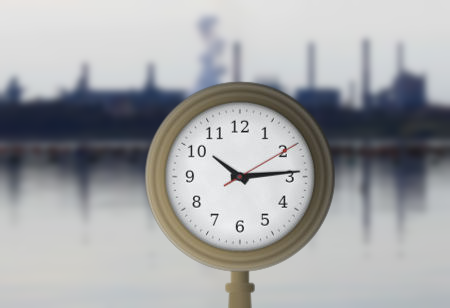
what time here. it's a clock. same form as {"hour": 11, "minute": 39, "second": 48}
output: {"hour": 10, "minute": 14, "second": 10}
